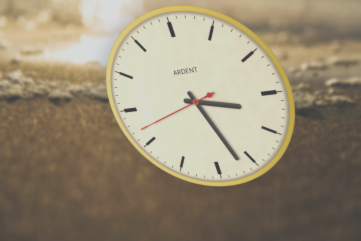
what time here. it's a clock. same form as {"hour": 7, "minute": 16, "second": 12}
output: {"hour": 3, "minute": 26, "second": 42}
